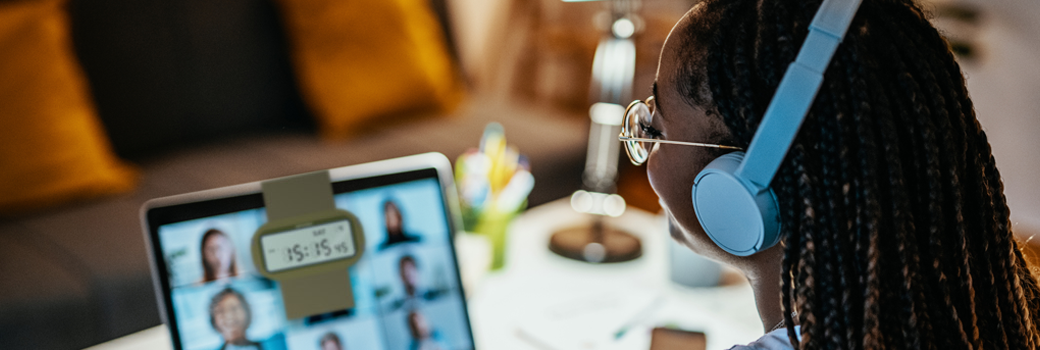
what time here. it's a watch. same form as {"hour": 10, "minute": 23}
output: {"hour": 15, "minute": 15}
